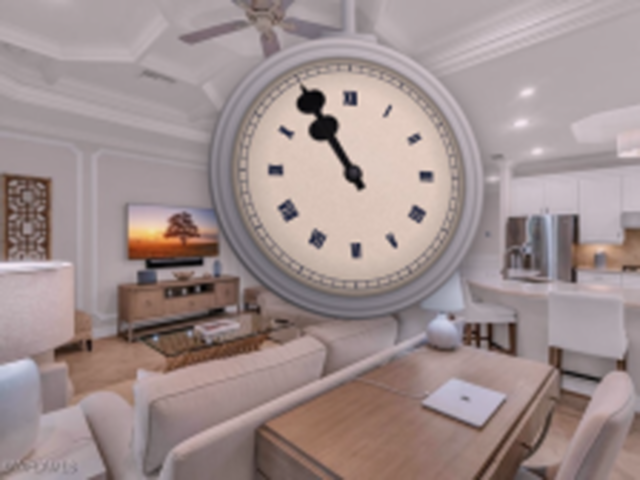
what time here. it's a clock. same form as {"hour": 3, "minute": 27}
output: {"hour": 10, "minute": 55}
